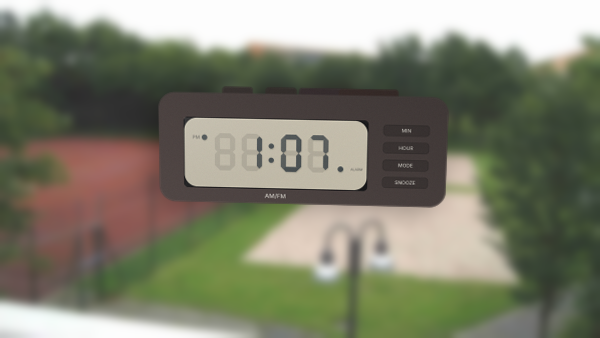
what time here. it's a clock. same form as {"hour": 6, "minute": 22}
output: {"hour": 1, "minute": 7}
